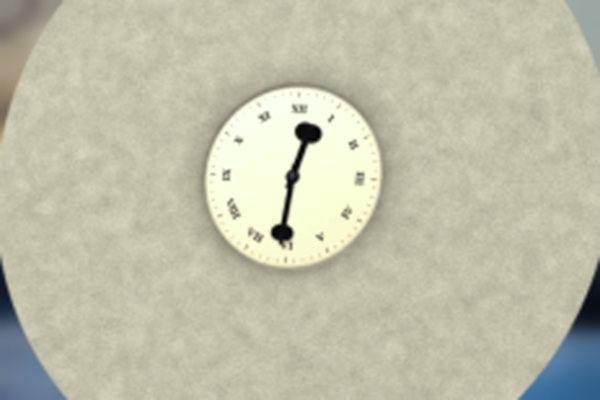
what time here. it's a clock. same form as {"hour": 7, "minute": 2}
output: {"hour": 12, "minute": 31}
